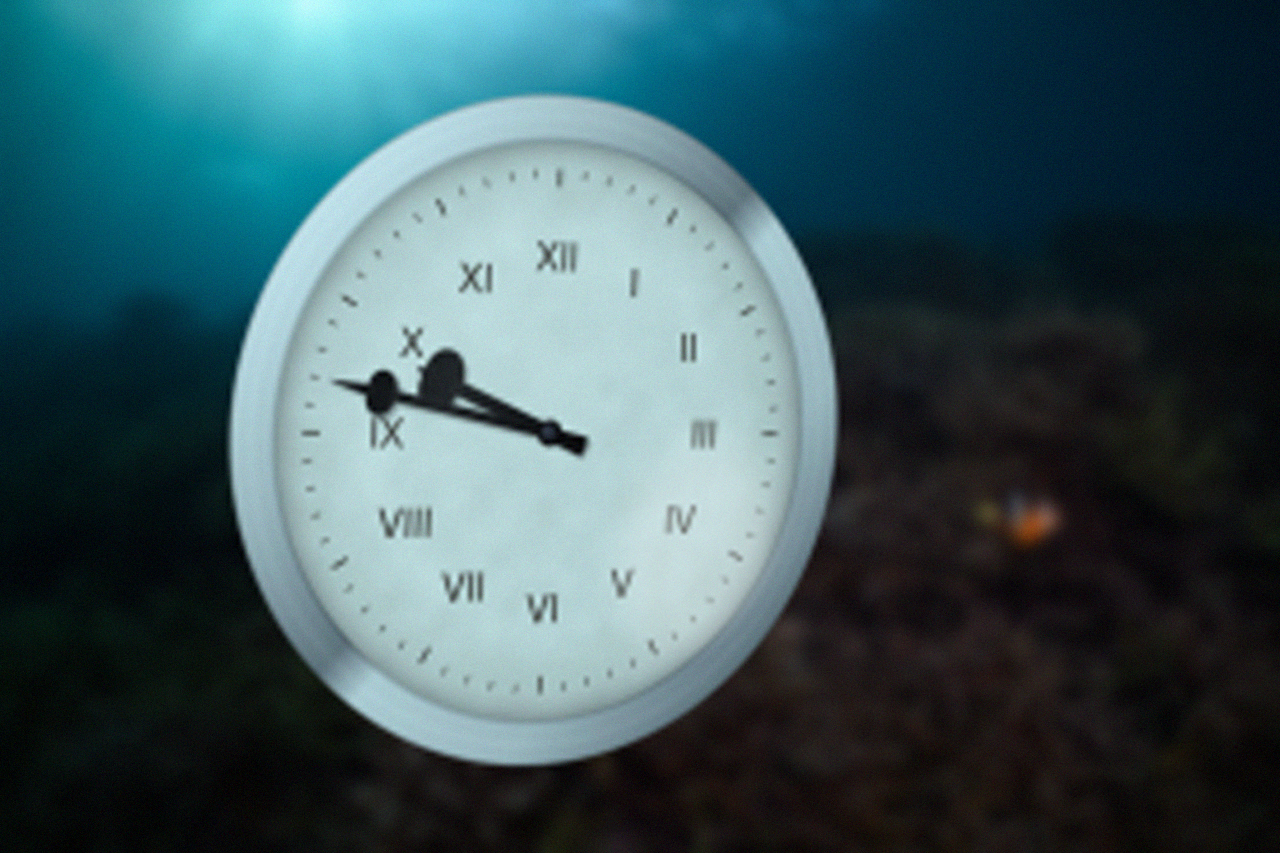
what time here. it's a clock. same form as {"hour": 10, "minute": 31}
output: {"hour": 9, "minute": 47}
